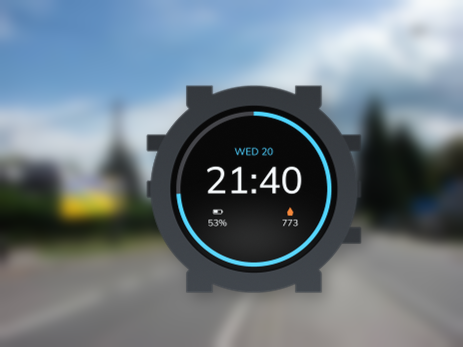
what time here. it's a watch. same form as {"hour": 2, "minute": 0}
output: {"hour": 21, "minute": 40}
